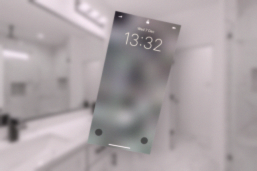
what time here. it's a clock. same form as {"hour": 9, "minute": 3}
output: {"hour": 13, "minute": 32}
